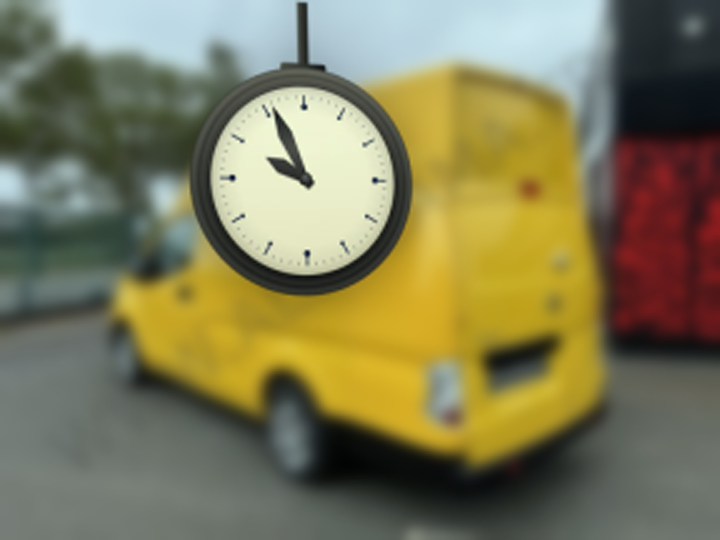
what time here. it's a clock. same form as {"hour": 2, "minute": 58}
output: {"hour": 9, "minute": 56}
